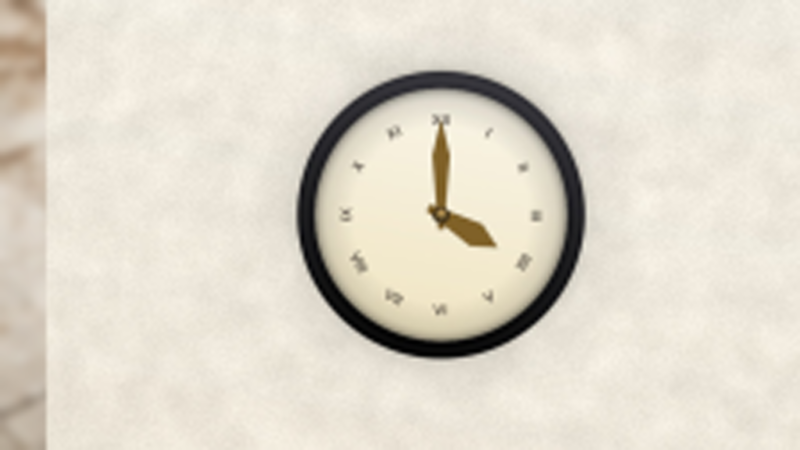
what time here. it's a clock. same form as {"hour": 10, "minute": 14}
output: {"hour": 4, "minute": 0}
